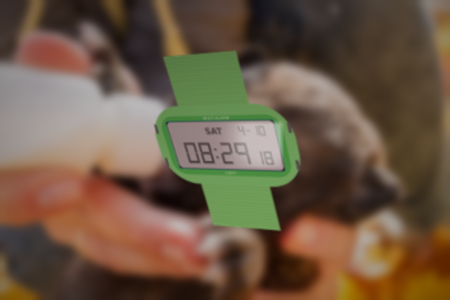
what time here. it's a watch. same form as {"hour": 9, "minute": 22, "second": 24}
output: {"hour": 8, "minute": 29, "second": 18}
